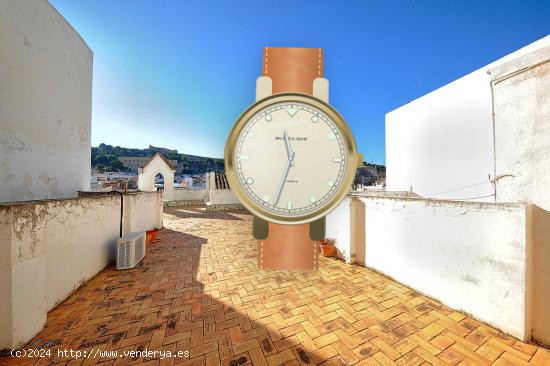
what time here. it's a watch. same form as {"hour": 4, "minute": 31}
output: {"hour": 11, "minute": 33}
